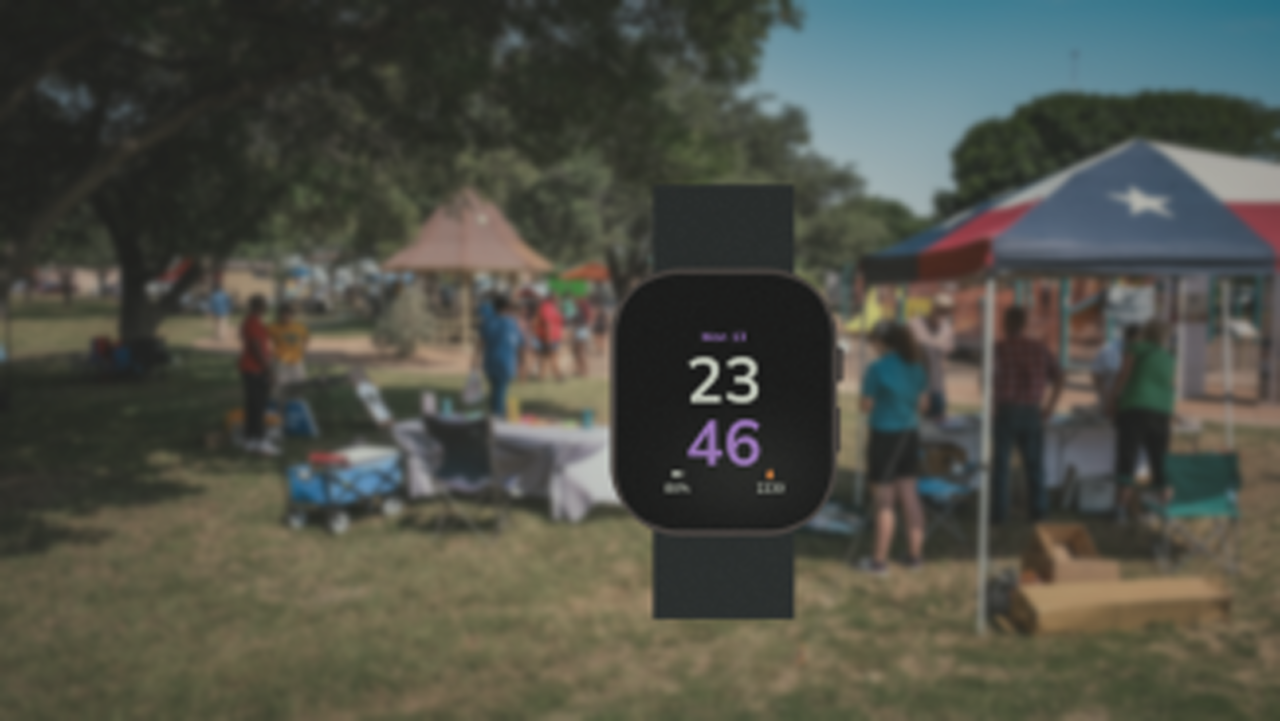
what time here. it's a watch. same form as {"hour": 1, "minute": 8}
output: {"hour": 23, "minute": 46}
